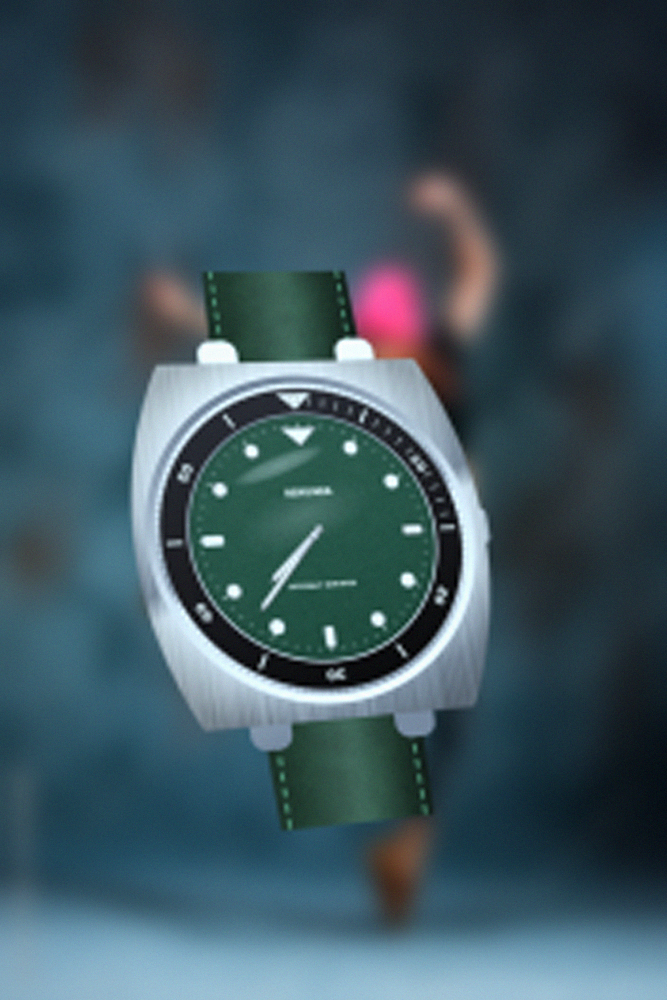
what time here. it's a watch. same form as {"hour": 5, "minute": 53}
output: {"hour": 7, "minute": 37}
